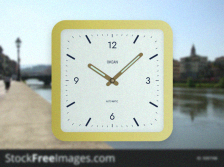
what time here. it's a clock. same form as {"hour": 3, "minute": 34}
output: {"hour": 10, "minute": 8}
